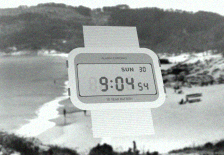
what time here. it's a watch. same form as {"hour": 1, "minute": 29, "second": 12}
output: {"hour": 9, "minute": 4, "second": 54}
